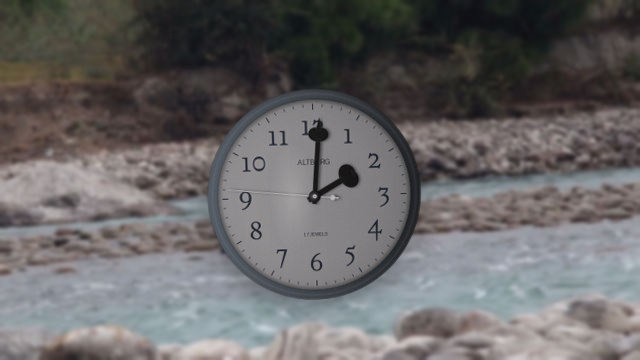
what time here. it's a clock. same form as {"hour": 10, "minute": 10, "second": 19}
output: {"hour": 2, "minute": 0, "second": 46}
